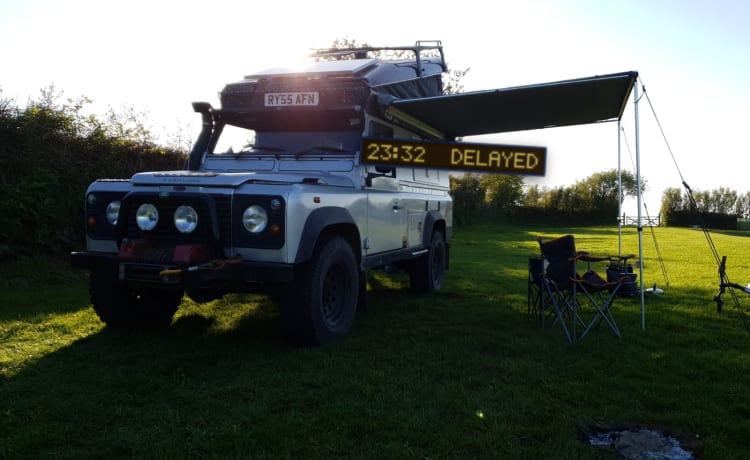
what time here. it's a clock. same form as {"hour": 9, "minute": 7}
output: {"hour": 23, "minute": 32}
